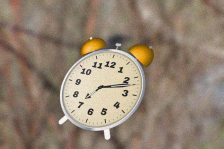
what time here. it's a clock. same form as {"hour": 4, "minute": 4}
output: {"hour": 7, "minute": 12}
